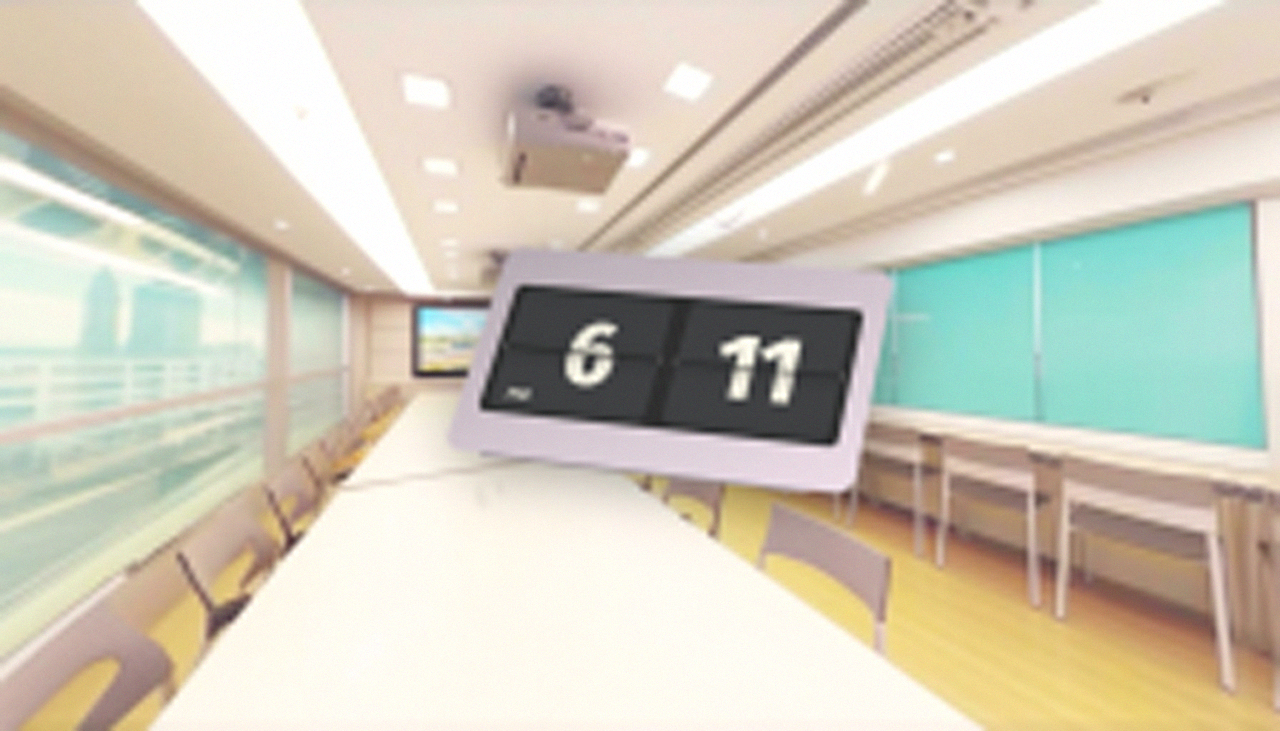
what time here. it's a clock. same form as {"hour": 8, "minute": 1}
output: {"hour": 6, "minute": 11}
